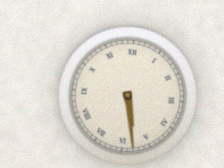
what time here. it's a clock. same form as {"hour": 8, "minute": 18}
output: {"hour": 5, "minute": 28}
